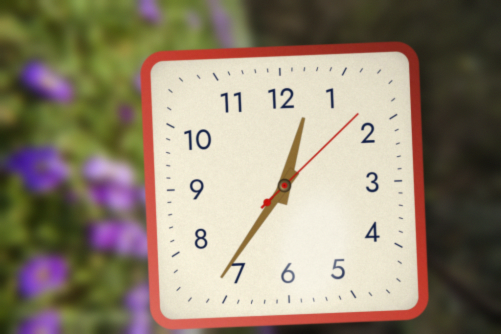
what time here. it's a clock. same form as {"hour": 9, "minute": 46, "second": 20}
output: {"hour": 12, "minute": 36, "second": 8}
